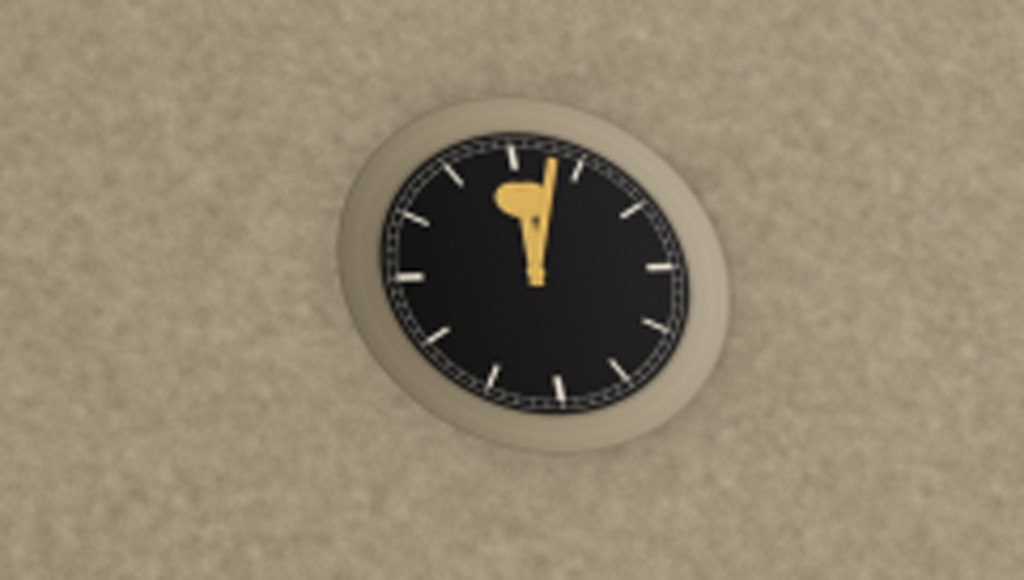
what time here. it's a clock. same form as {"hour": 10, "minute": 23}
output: {"hour": 12, "minute": 3}
